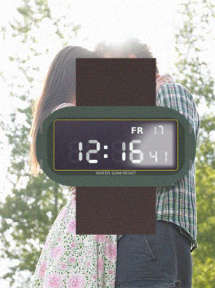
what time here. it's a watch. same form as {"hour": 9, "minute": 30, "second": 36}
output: {"hour": 12, "minute": 16, "second": 41}
